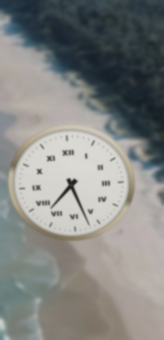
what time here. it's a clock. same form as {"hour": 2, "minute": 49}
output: {"hour": 7, "minute": 27}
